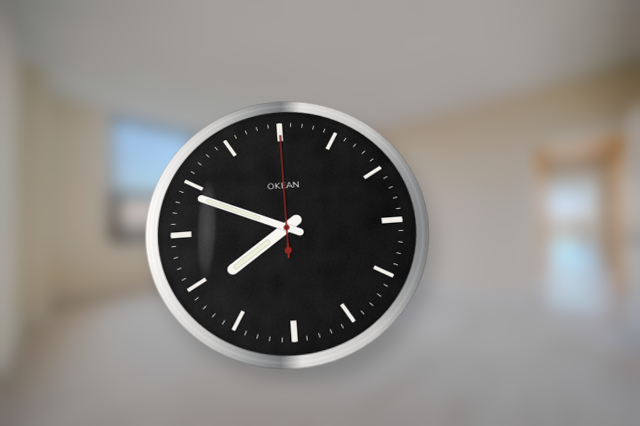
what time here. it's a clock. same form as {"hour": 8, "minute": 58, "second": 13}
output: {"hour": 7, "minute": 49, "second": 0}
